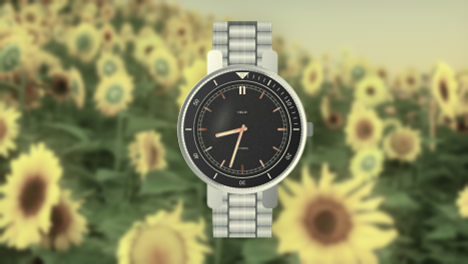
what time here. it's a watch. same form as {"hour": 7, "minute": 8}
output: {"hour": 8, "minute": 33}
